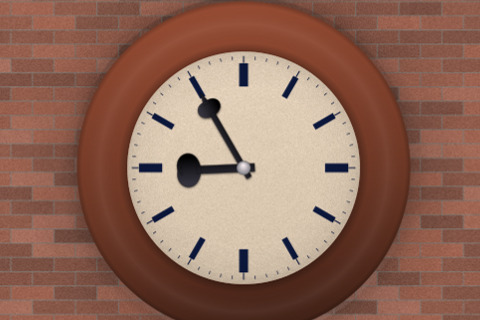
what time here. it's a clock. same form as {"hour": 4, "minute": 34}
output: {"hour": 8, "minute": 55}
